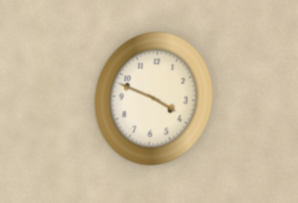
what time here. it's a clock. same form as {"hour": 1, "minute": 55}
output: {"hour": 3, "minute": 48}
